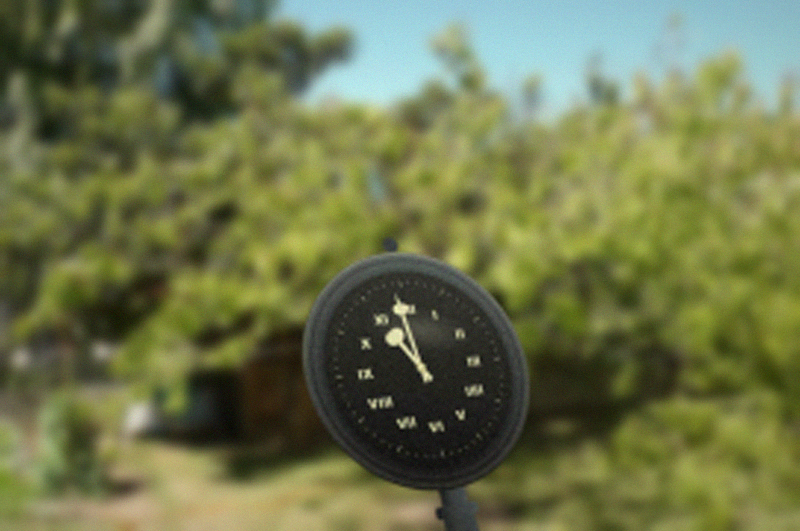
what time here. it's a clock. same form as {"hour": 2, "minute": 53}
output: {"hour": 10, "minute": 59}
